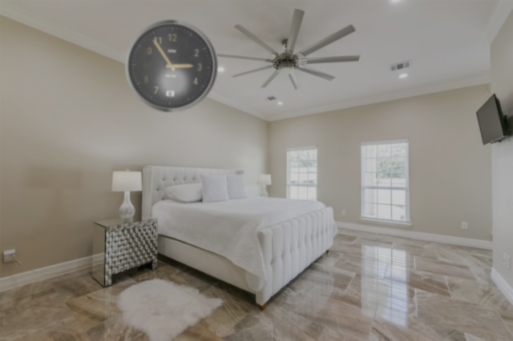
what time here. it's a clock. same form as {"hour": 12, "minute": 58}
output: {"hour": 2, "minute": 54}
